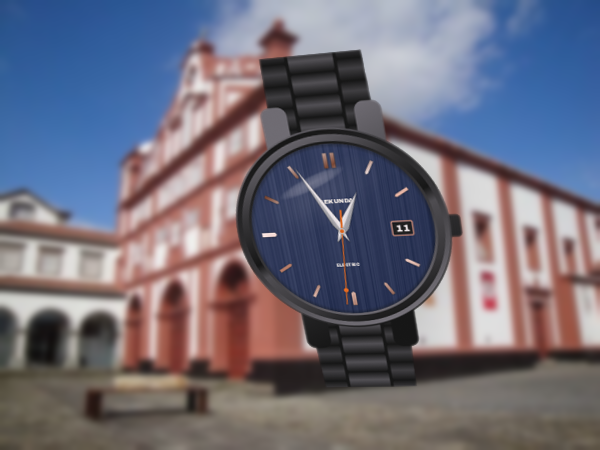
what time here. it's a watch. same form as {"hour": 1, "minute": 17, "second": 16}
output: {"hour": 12, "minute": 55, "second": 31}
